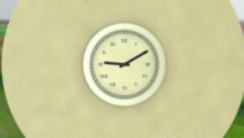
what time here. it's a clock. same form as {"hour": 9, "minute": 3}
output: {"hour": 9, "minute": 10}
